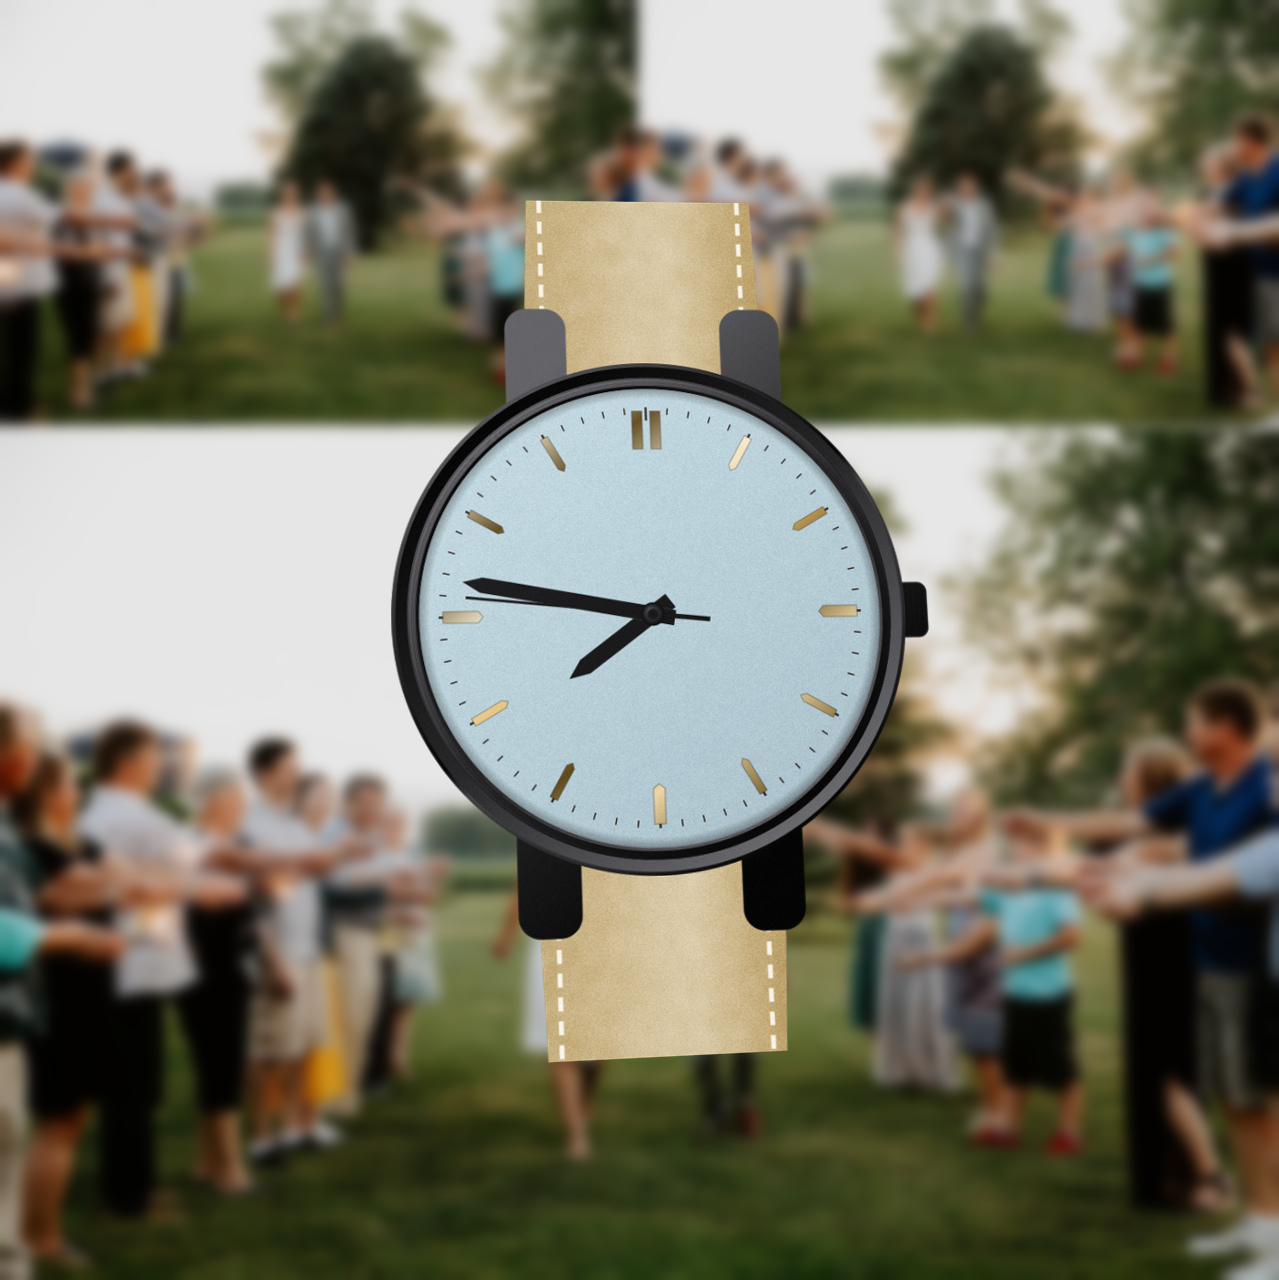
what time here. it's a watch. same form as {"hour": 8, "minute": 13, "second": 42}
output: {"hour": 7, "minute": 46, "second": 46}
